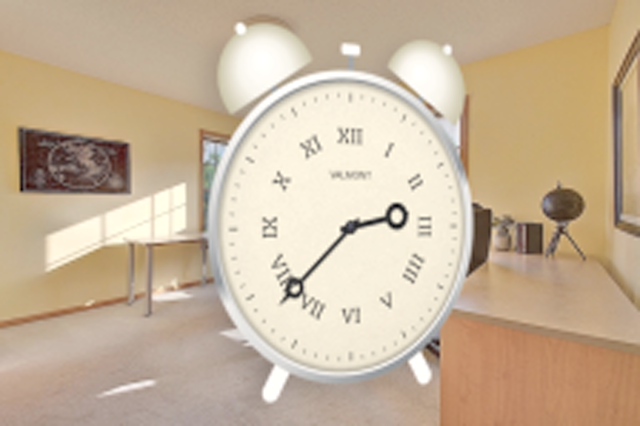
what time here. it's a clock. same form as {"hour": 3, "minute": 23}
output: {"hour": 2, "minute": 38}
